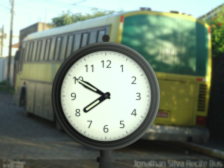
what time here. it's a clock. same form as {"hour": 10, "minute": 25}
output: {"hour": 7, "minute": 50}
